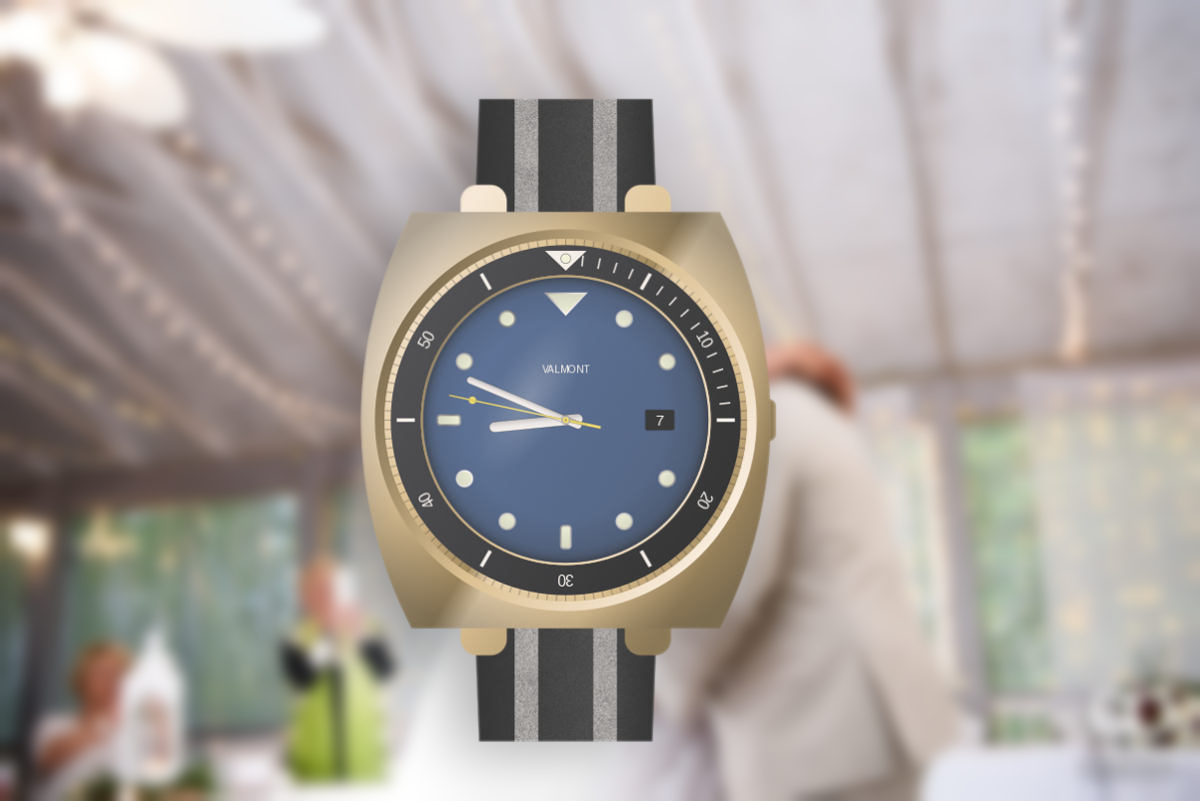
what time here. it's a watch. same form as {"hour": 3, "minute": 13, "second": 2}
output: {"hour": 8, "minute": 48, "second": 47}
